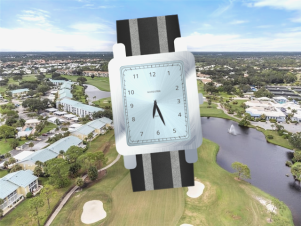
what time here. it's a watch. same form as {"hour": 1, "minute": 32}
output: {"hour": 6, "minute": 27}
